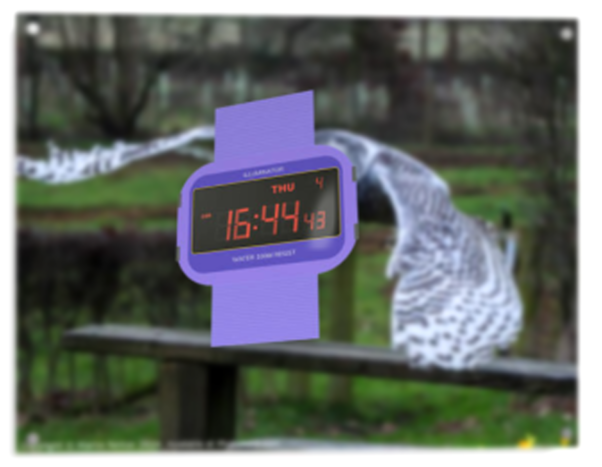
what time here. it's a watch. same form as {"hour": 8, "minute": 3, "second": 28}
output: {"hour": 16, "minute": 44, "second": 43}
